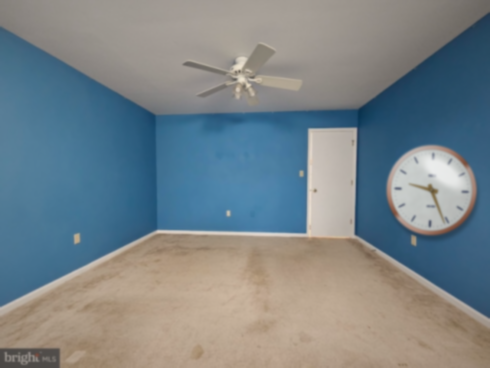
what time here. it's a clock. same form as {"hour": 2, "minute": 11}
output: {"hour": 9, "minute": 26}
